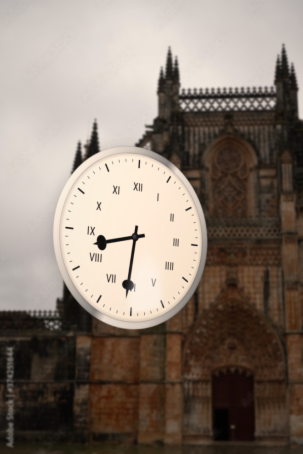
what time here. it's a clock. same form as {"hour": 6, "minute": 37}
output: {"hour": 8, "minute": 31}
